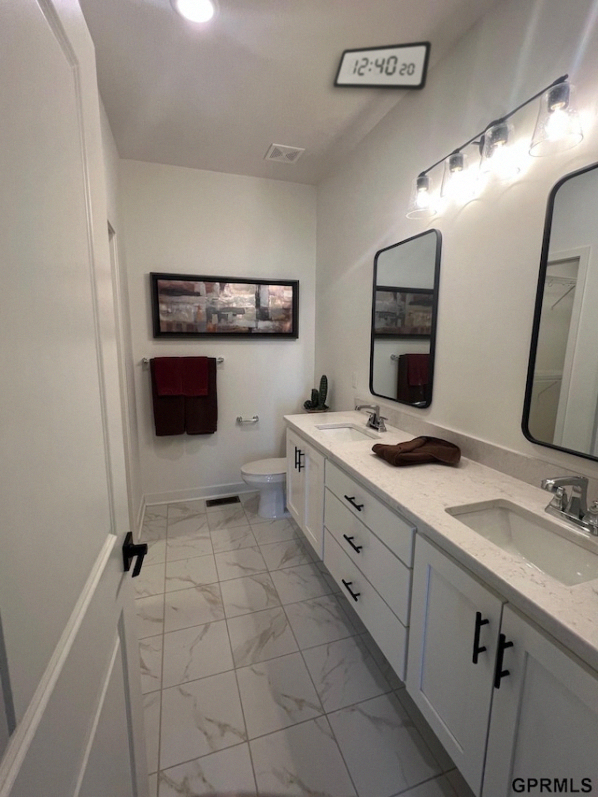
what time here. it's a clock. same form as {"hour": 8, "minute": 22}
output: {"hour": 12, "minute": 40}
